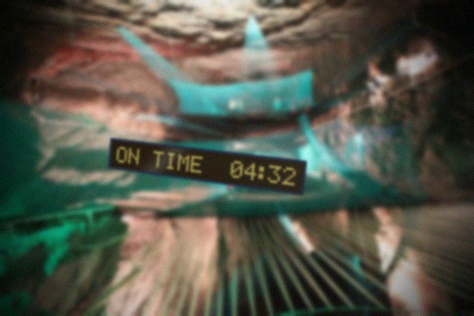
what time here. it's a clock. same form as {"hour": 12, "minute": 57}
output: {"hour": 4, "minute": 32}
